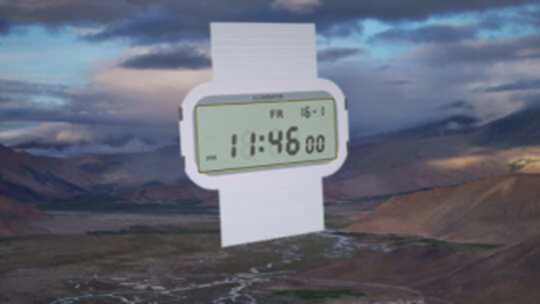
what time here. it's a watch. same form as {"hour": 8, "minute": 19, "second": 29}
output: {"hour": 11, "minute": 46, "second": 0}
